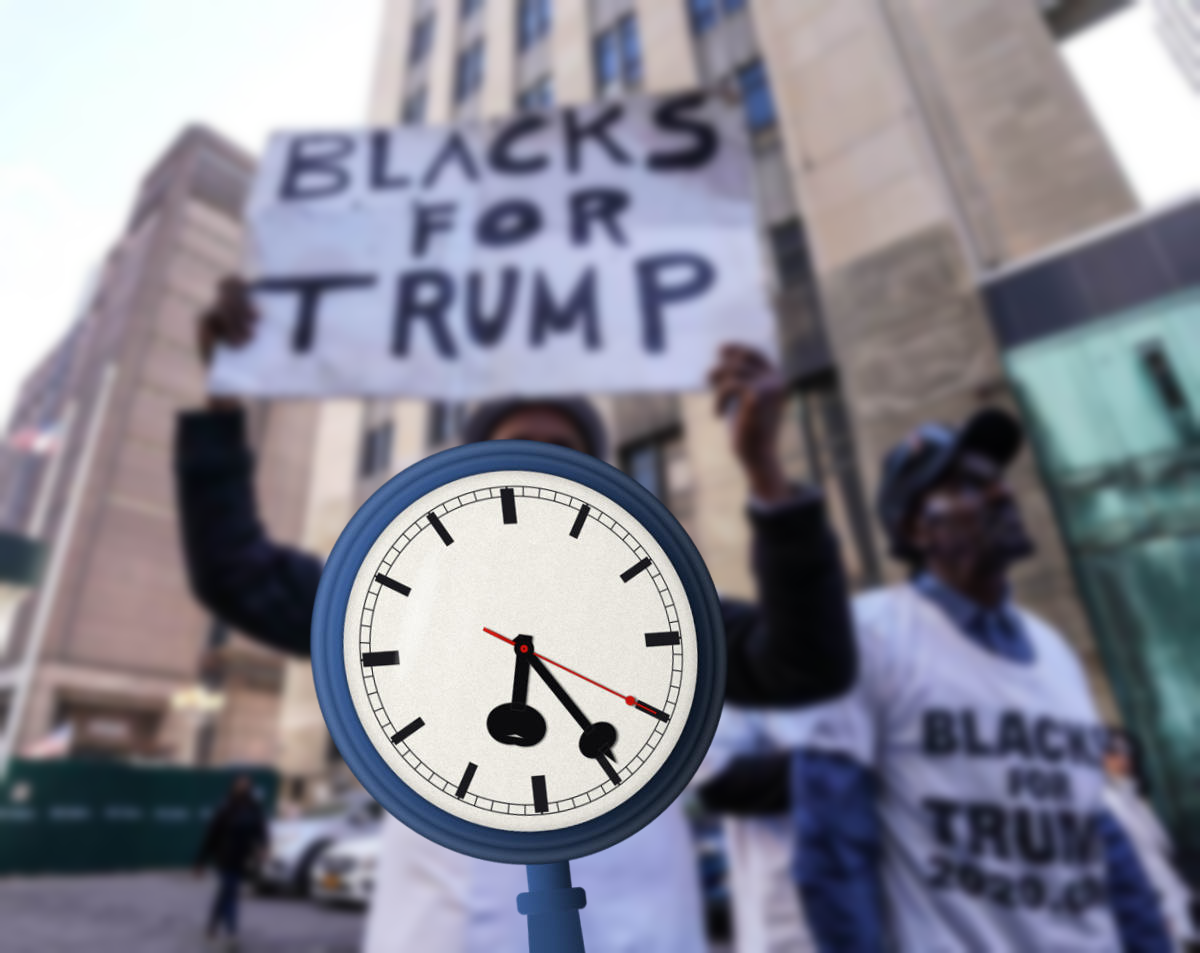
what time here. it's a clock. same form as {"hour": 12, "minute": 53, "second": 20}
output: {"hour": 6, "minute": 24, "second": 20}
